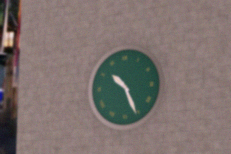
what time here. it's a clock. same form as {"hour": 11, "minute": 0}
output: {"hour": 10, "minute": 26}
